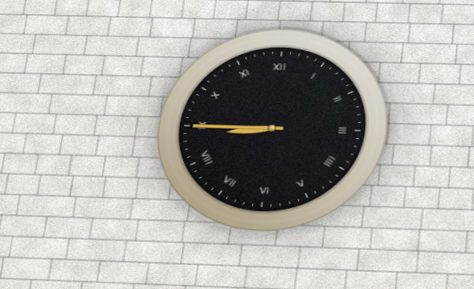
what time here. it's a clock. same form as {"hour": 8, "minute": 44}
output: {"hour": 8, "minute": 45}
